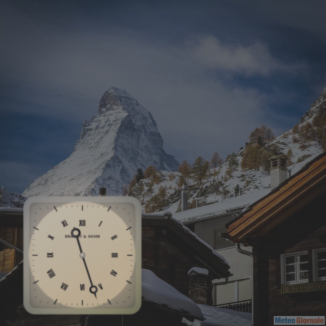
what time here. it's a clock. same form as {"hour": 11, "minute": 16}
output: {"hour": 11, "minute": 27}
